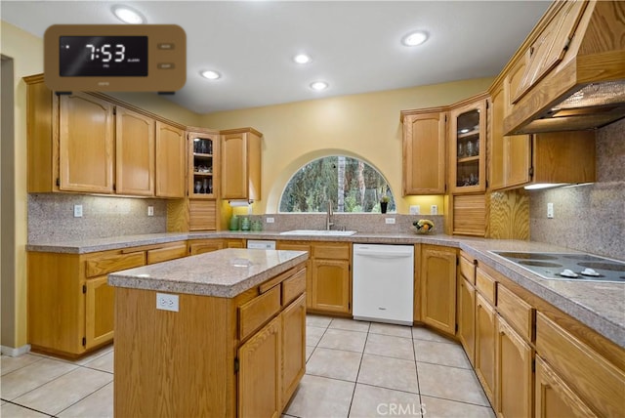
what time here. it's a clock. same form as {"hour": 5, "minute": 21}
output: {"hour": 7, "minute": 53}
